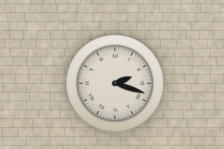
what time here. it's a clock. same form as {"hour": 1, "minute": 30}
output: {"hour": 2, "minute": 18}
